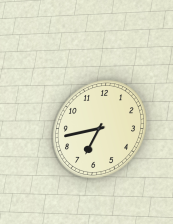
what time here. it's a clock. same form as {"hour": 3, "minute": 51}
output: {"hour": 6, "minute": 43}
